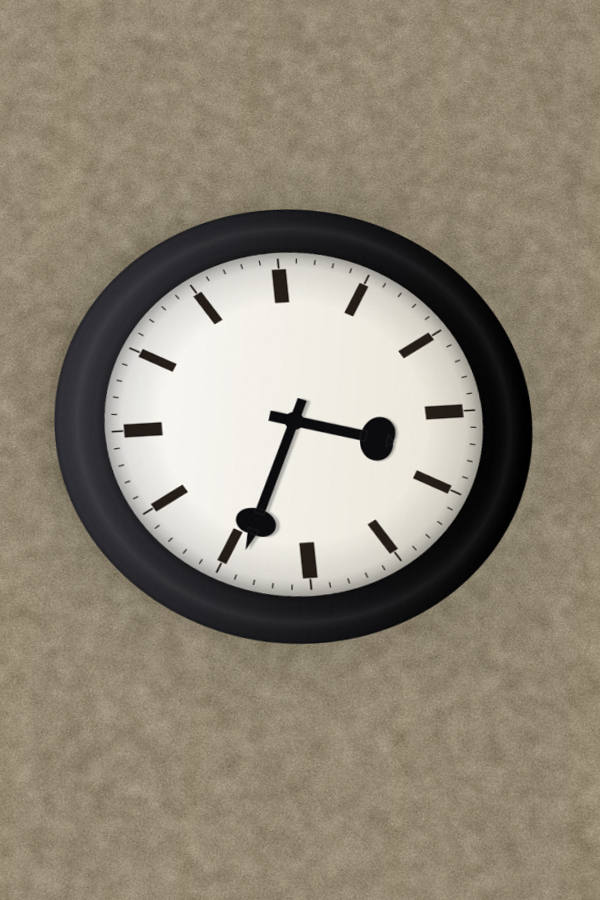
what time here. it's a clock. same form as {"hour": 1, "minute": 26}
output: {"hour": 3, "minute": 34}
